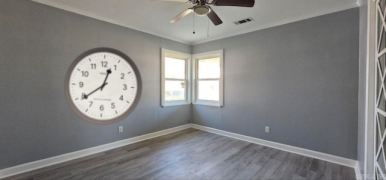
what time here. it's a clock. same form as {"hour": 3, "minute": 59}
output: {"hour": 12, "minute": 39}
